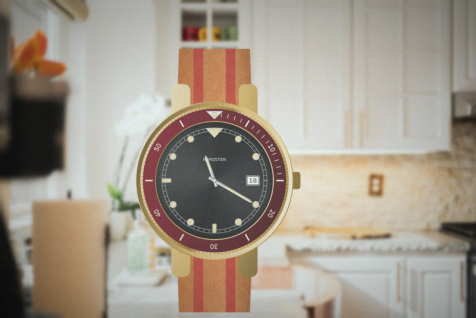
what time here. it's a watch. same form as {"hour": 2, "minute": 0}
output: {"hour": 11, "minute": 20}
